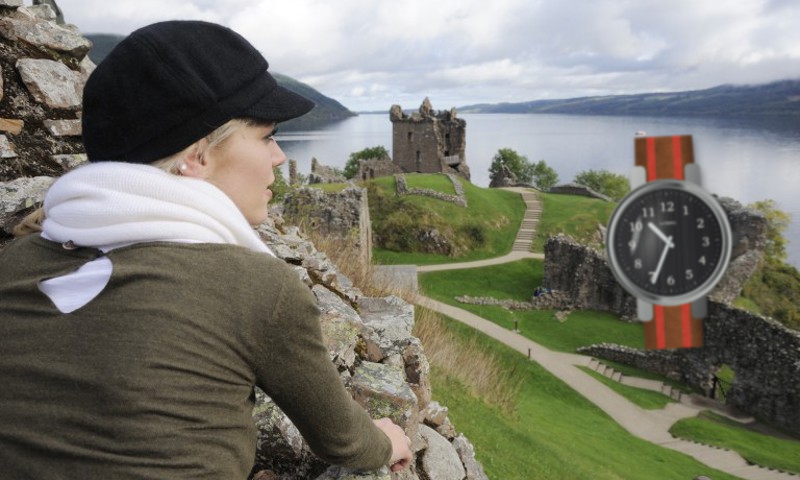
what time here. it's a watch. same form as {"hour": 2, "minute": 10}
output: {"hour": 10, "minute": 34}
